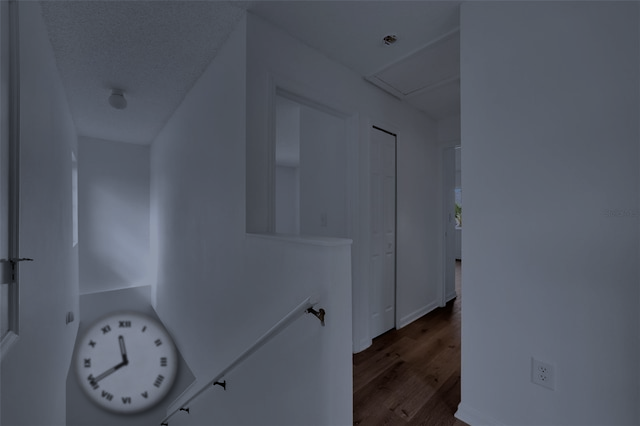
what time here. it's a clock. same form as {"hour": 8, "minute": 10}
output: {"hour": 11, "minute": 40}
